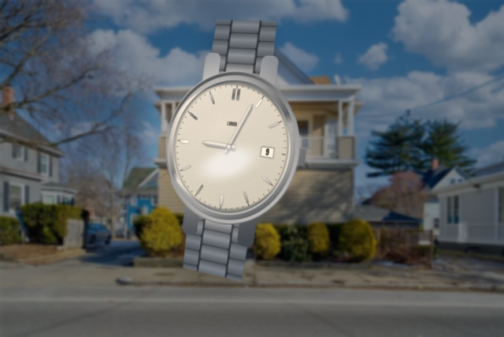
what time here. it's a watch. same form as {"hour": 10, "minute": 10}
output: {"hour": 9, "minute": 4}
